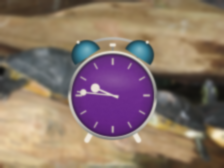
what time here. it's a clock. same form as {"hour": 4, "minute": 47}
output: {"hour": 9, "minute": 46}
